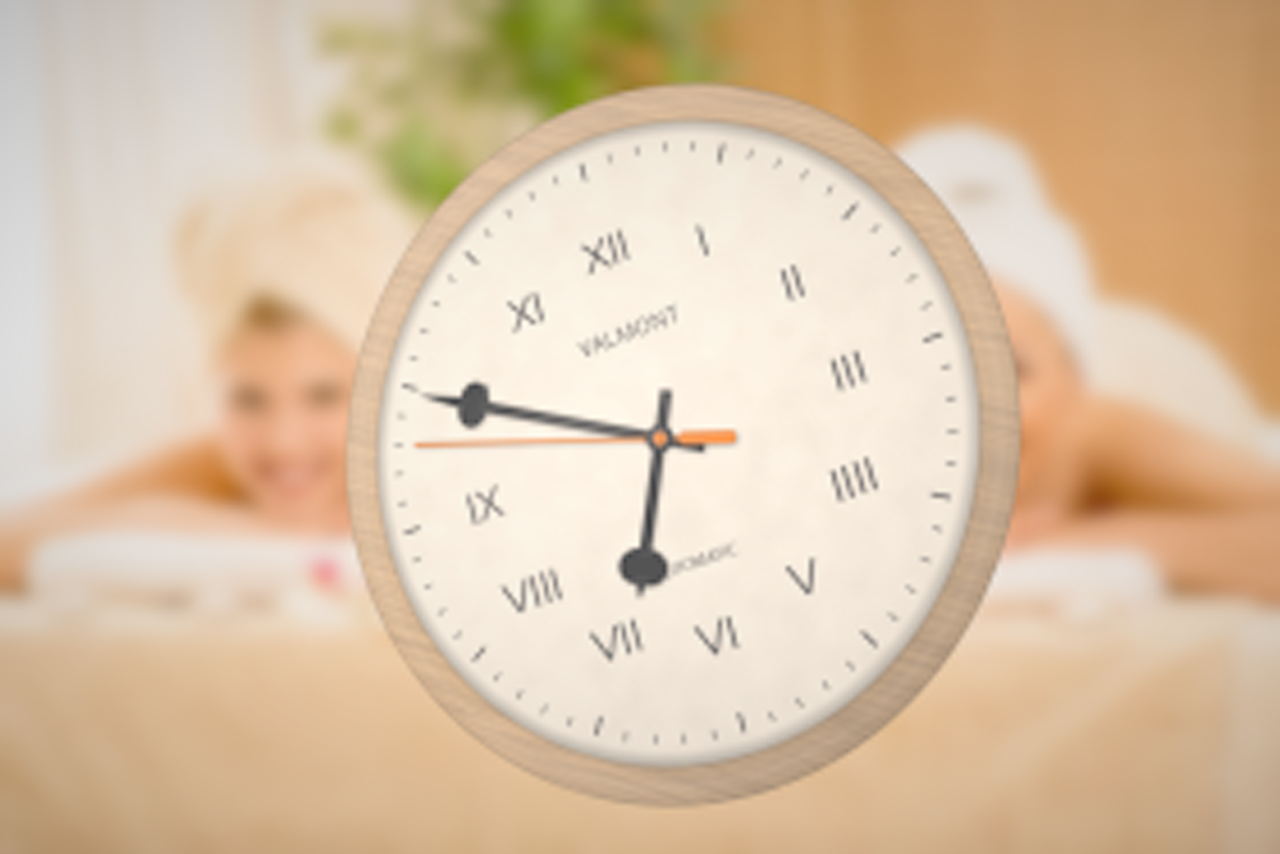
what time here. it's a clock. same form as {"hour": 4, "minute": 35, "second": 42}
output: {"hour": 6, "minute": 49, "second": 48}
